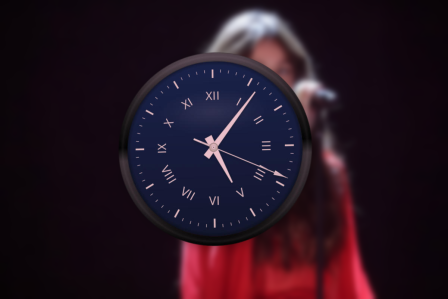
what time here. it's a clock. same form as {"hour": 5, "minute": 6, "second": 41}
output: {"hour": 5, "minute": 6, "second": 19}
